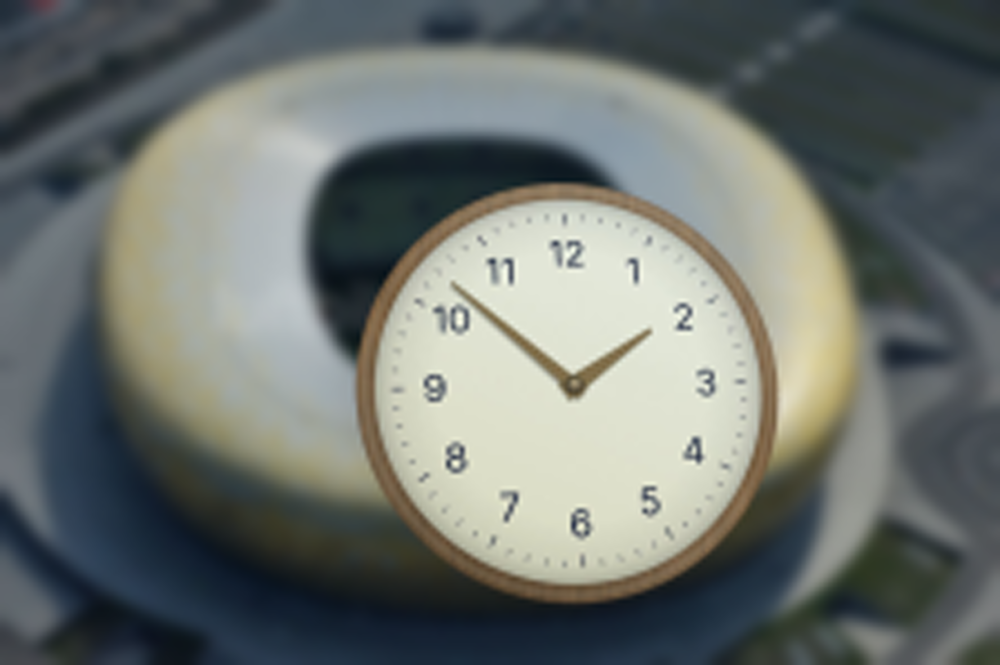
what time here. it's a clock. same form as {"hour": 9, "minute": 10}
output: {"hour": 1, "minute": 52}
